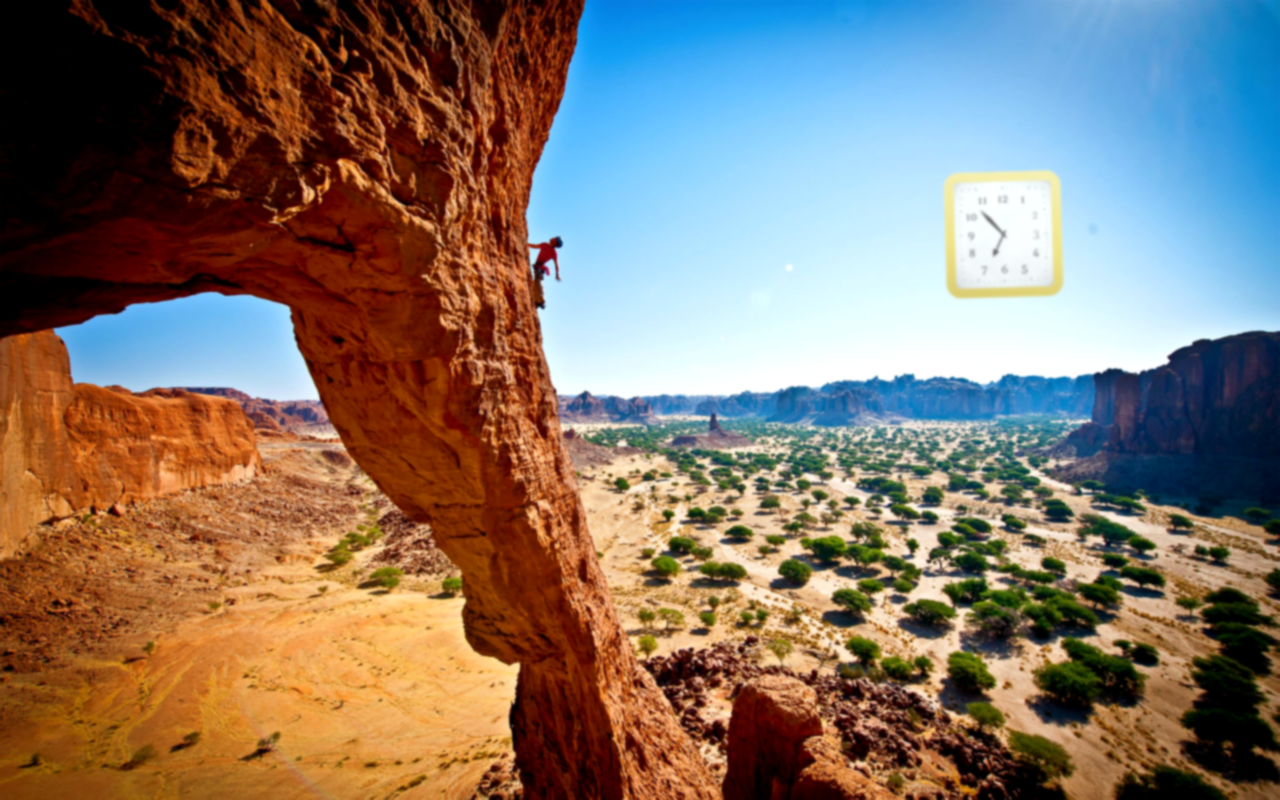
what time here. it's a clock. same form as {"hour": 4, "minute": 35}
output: {"hour": 6, "minute": 53}
